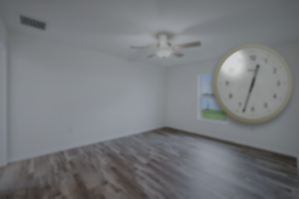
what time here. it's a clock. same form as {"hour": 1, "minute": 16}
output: {"hour": 12, "minute": 33}
